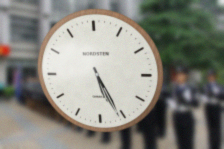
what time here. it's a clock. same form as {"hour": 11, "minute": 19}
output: {"hour": 5, "minute": 26}
